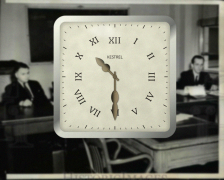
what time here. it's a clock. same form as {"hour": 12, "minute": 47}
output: {"hour": 10, "minute": 30}
